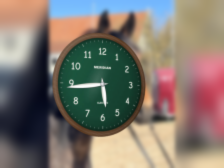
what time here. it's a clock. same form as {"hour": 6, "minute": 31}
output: {"hour": 5, "minute": 44}
